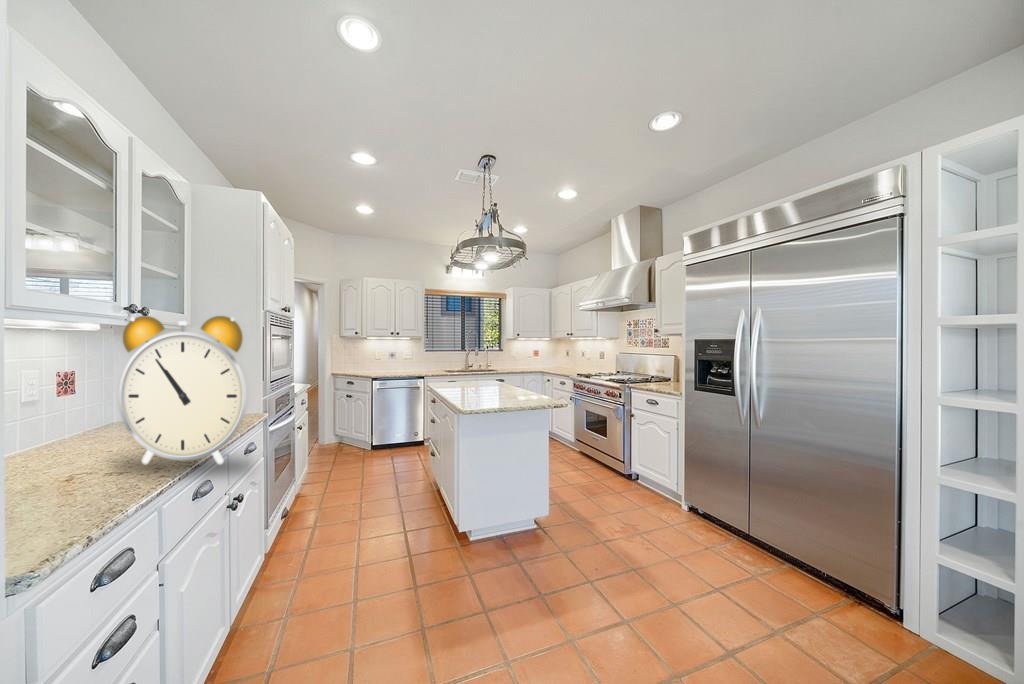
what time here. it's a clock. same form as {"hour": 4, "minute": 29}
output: {"hour": 10, "minute": 54}
